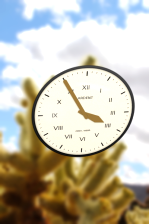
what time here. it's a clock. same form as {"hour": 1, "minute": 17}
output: {"hour": 3, "minute": 55}
